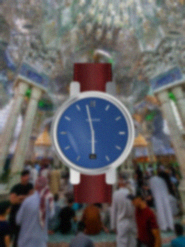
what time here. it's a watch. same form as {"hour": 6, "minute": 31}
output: {"hour": 5, "minute": 58}
